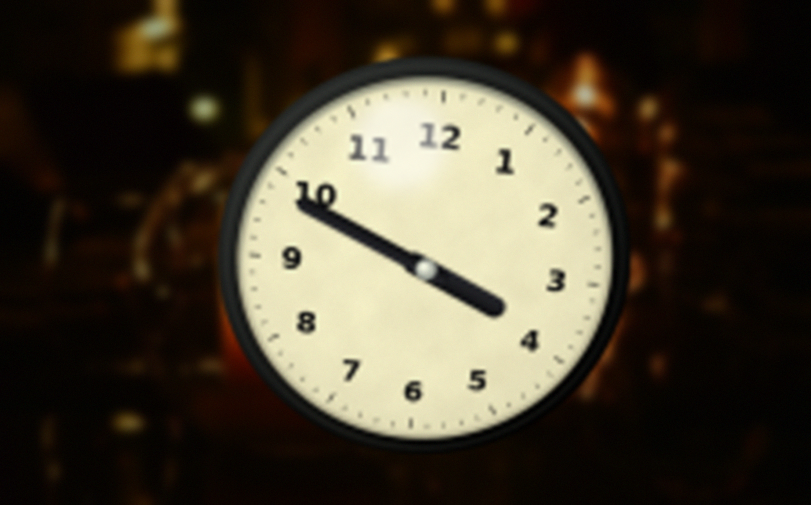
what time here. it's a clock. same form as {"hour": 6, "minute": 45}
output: {"hour": 3, "minute": 49}
